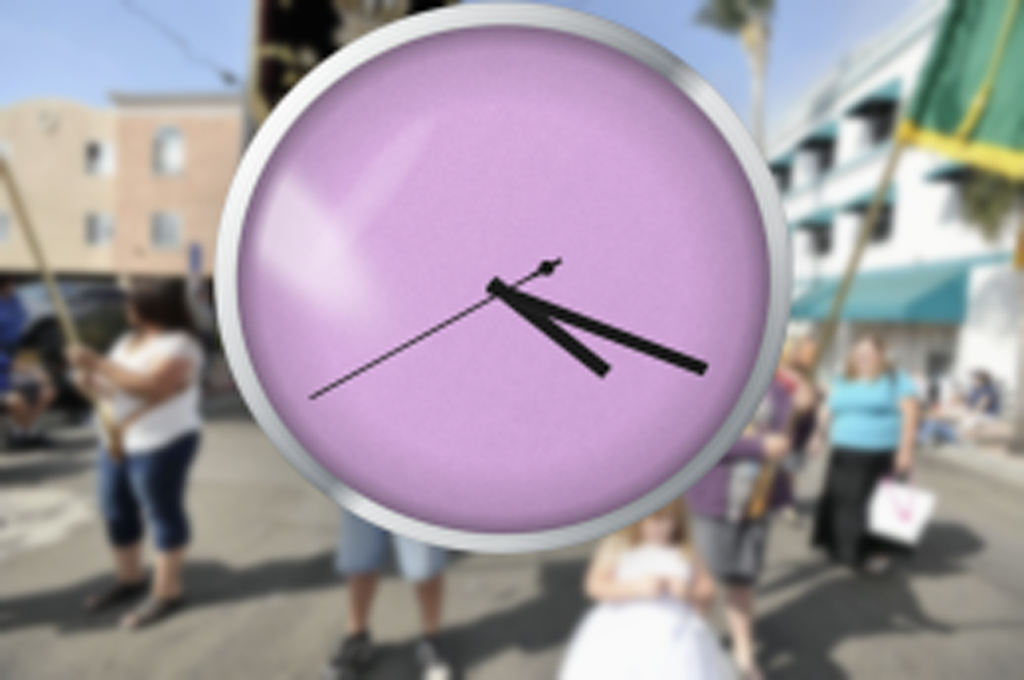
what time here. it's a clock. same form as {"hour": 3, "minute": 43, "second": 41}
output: {"hour": 4, "minute": 18, "second": 40}
